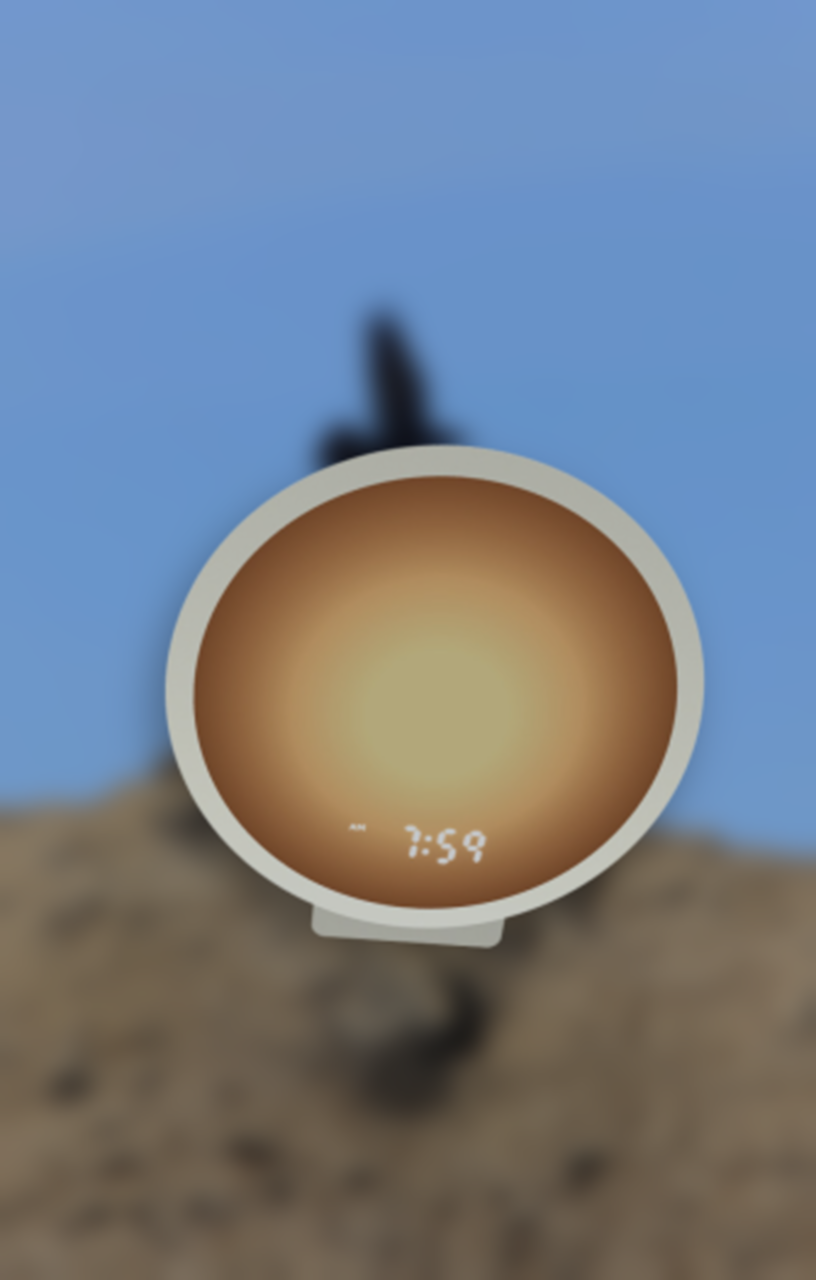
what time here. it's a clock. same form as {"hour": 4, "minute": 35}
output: {"hour": 7, "minute": 59}
